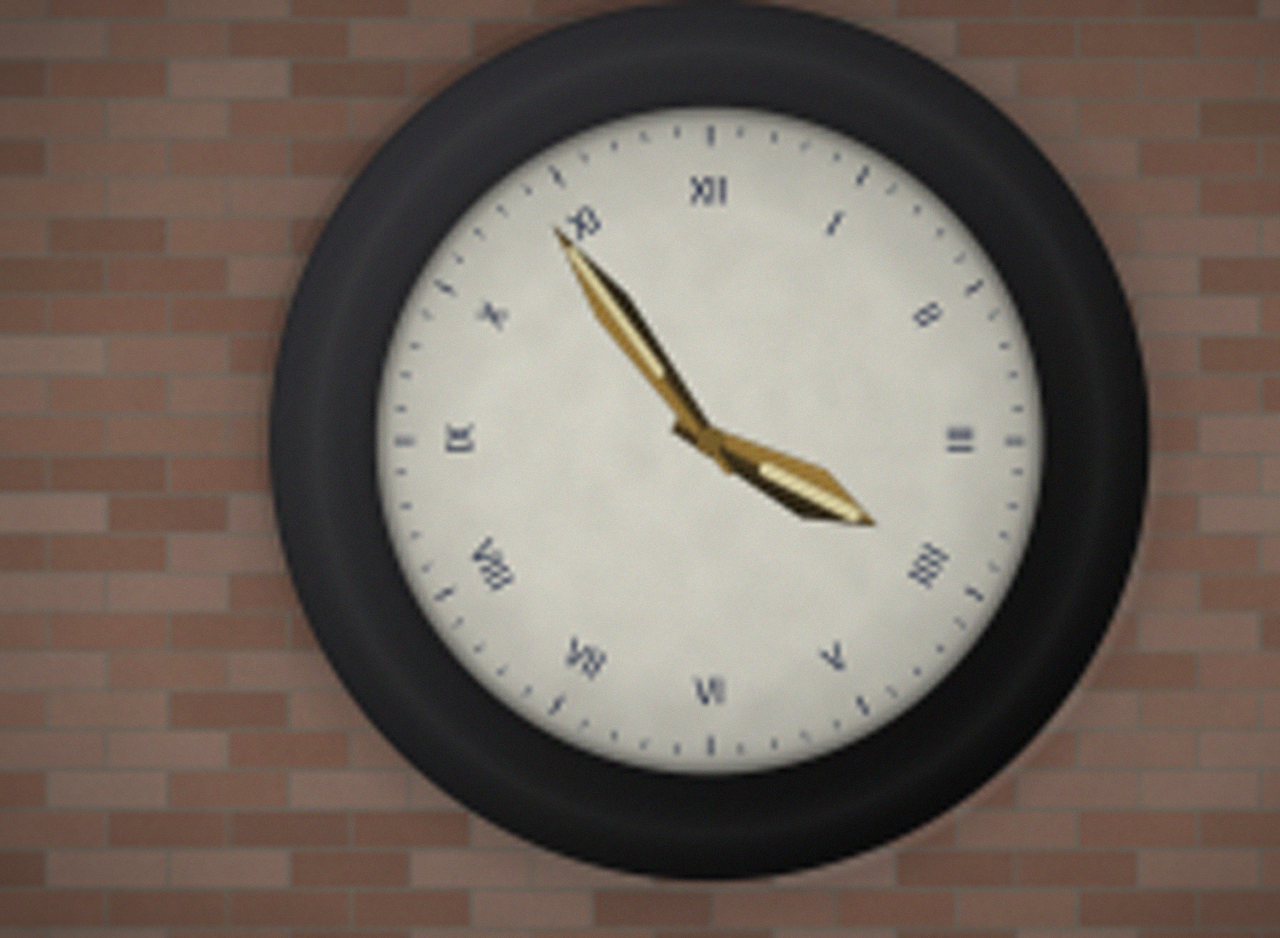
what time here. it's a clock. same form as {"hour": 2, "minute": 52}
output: {"hour": 3, "minute": 54}
